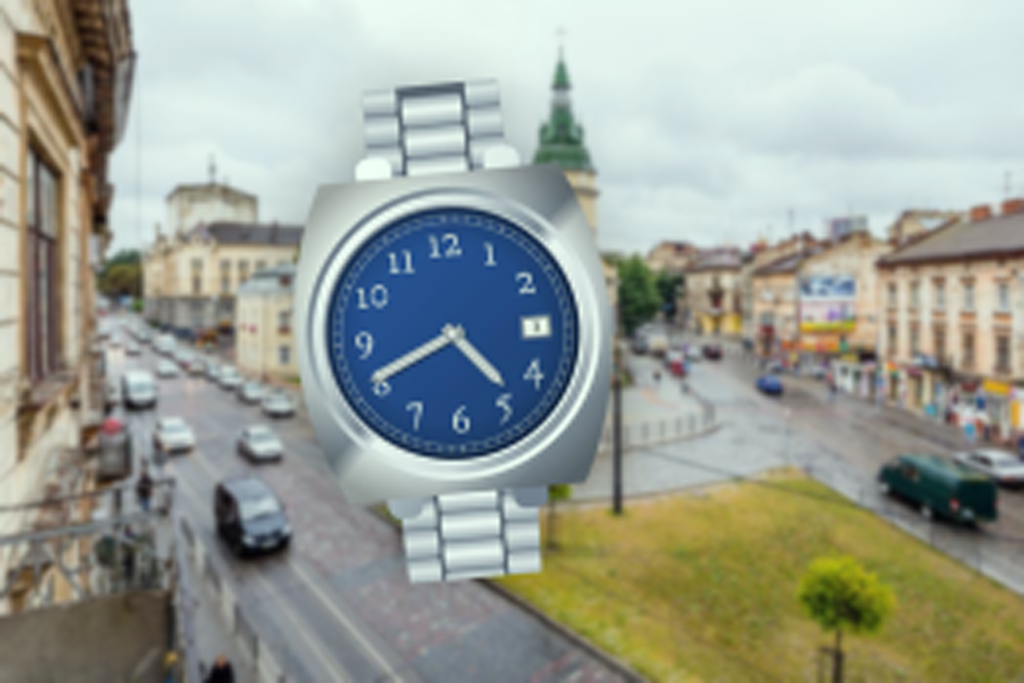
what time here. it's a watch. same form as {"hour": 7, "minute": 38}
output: {"hour": 4, "minute": 41}
